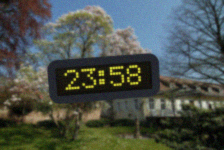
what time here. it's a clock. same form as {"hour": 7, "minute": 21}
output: {"hour": 23, "minute": 58}
